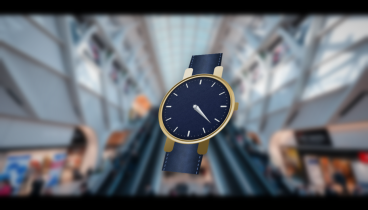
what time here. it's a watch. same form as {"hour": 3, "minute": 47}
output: {"hour": 4, "minute": 22}
